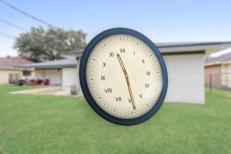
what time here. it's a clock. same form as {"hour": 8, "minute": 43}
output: {"hour": 11, "minute": 29}
